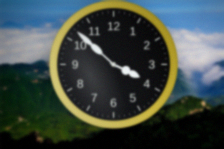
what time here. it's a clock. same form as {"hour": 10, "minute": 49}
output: {"hour": 3, "minute": 52}
